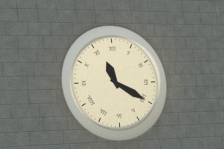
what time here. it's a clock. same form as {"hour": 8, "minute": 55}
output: {"hour": 11, "minute": 20}
